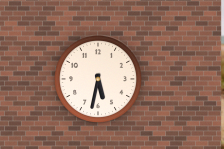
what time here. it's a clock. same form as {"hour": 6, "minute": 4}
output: {"hour": 5, "minute": 32}
